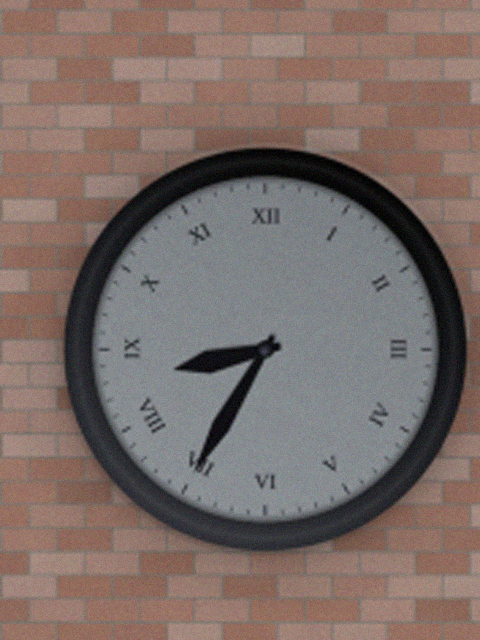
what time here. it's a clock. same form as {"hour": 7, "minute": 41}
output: {"hour": 8, "minute": 35}
